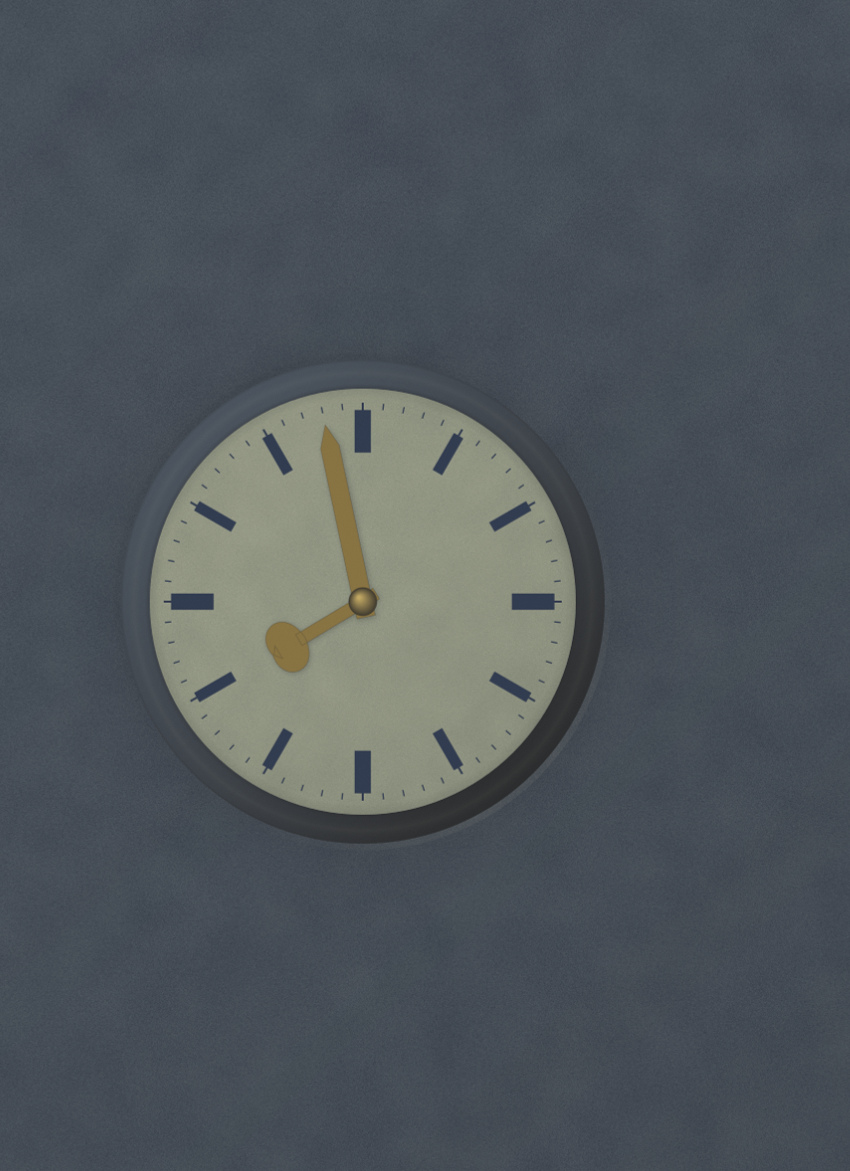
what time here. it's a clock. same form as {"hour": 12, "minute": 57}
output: {"hour": 7, "minute": 58}
